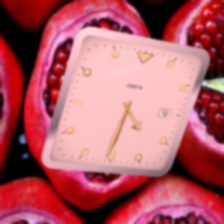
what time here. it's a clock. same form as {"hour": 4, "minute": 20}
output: {"hour": 4, "minute": 31}
